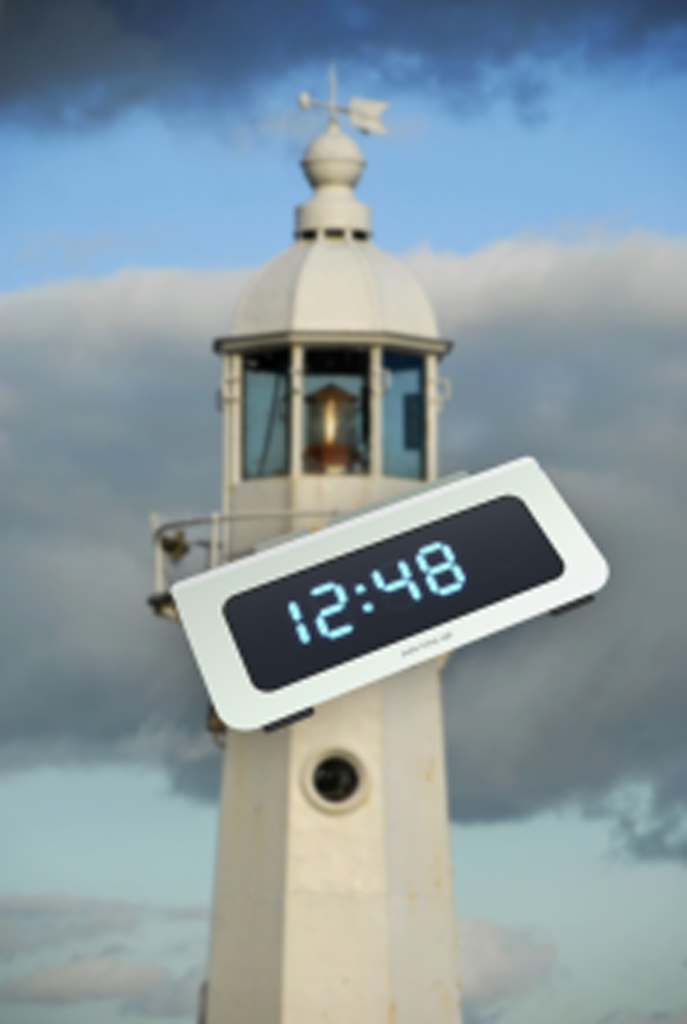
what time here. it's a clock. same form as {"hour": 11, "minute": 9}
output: {"hour": 12, "minute": 48}
